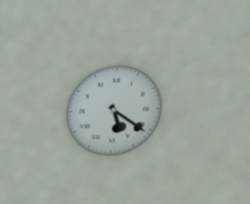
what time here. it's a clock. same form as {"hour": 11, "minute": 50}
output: {"hour": 5, "minute": 21}
